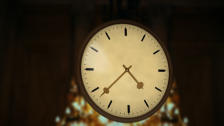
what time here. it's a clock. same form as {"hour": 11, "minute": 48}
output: {"hour": 4, "minute": 38}
